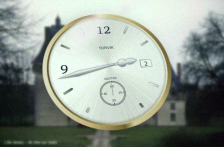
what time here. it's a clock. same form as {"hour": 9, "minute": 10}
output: {"hour": 2, "minute": 43}
